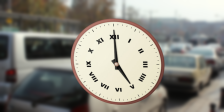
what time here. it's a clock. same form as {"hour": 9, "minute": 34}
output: {"hour": 5, "minute": 0}
